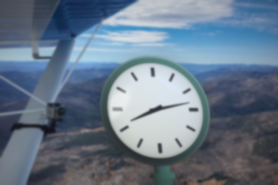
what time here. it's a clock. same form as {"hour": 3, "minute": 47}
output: {"hour": 8, "minute": 13}
